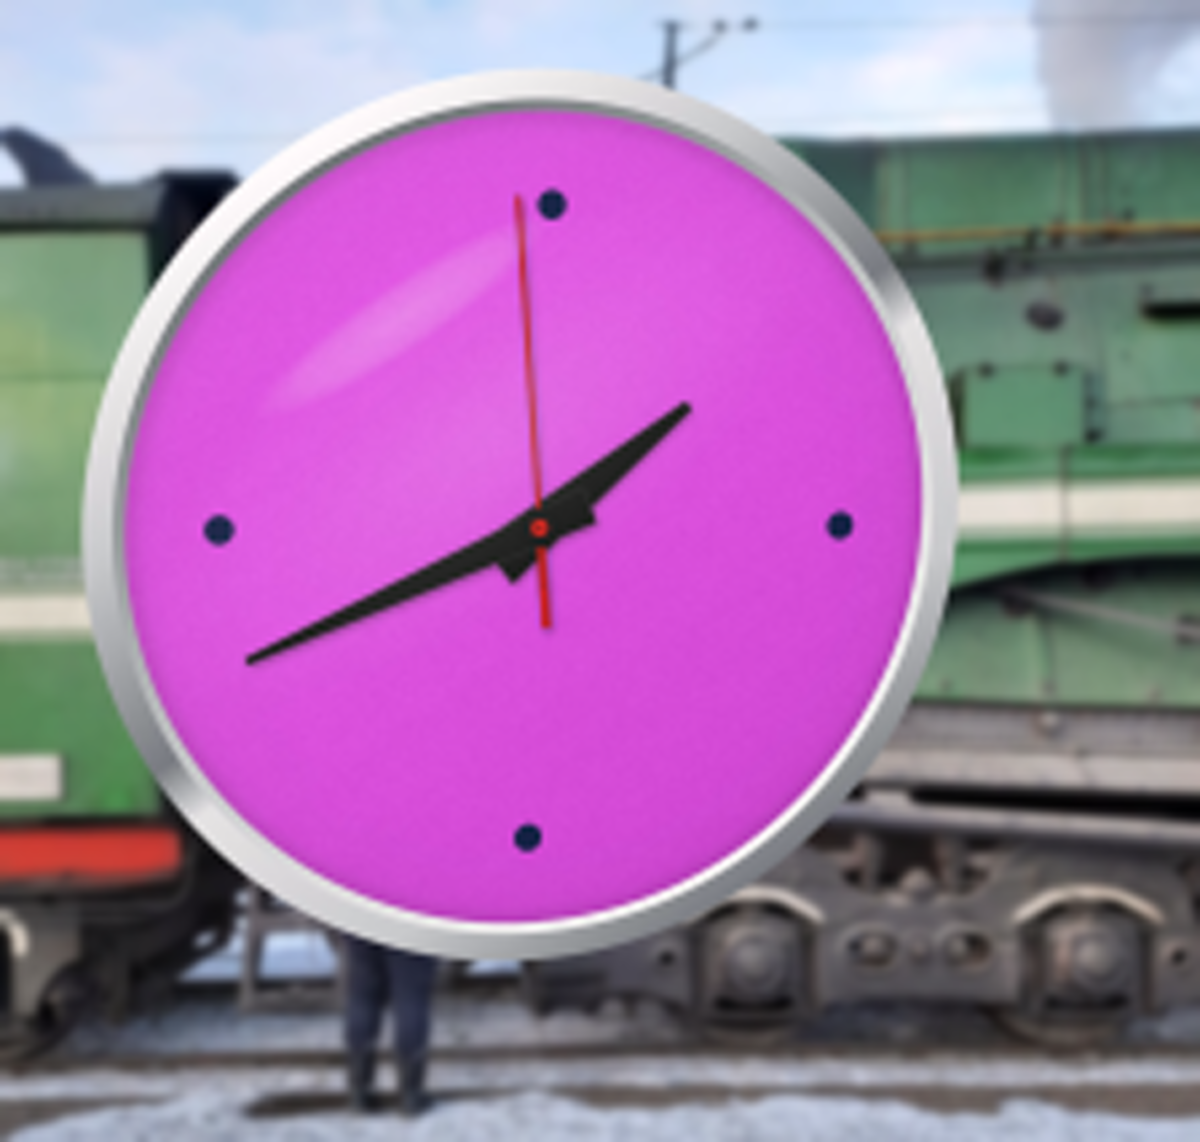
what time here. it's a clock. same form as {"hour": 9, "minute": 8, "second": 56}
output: {"hour": 1, "minute": 40, "second": 59}
